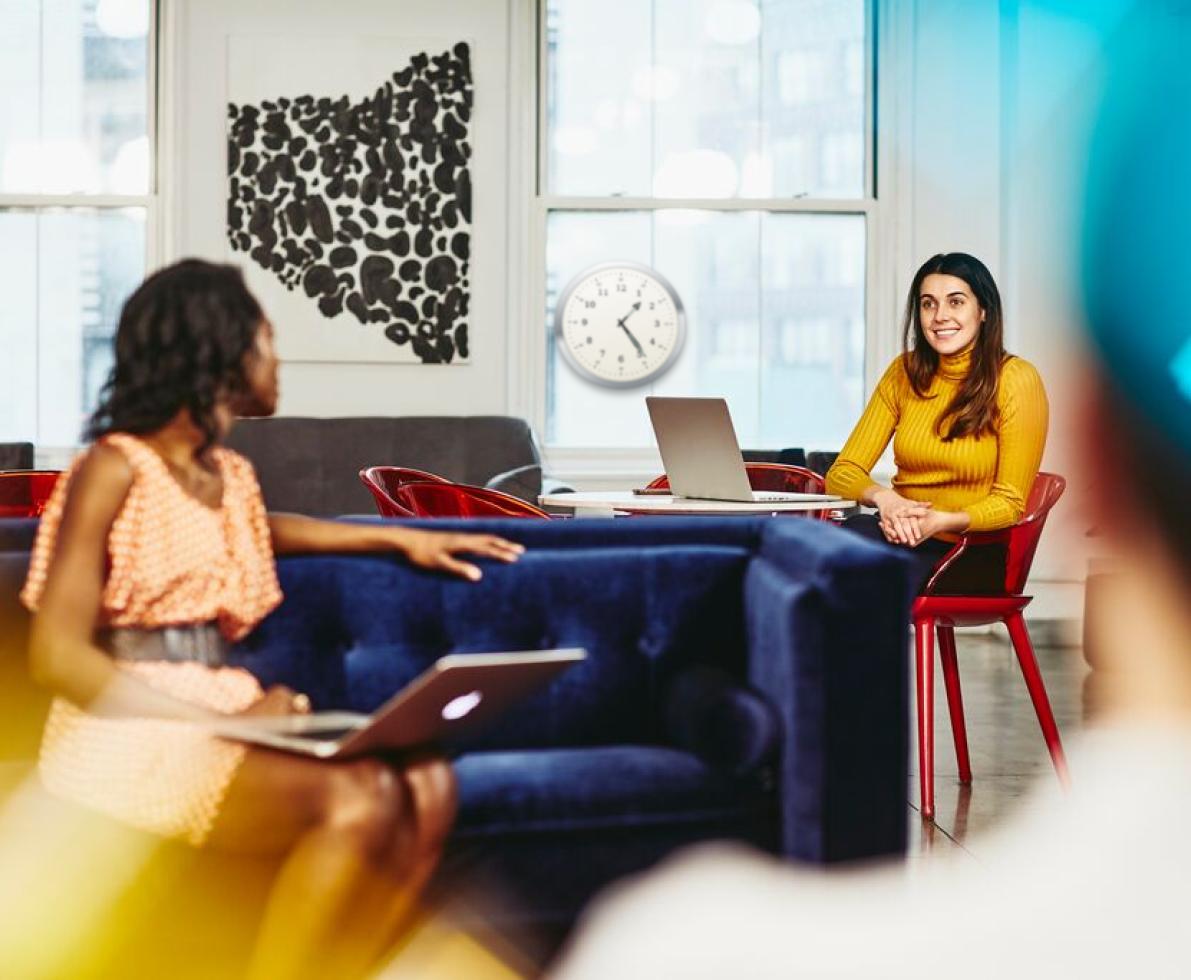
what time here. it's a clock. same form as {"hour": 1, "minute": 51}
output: {"hour": 1, "minute": 24}
